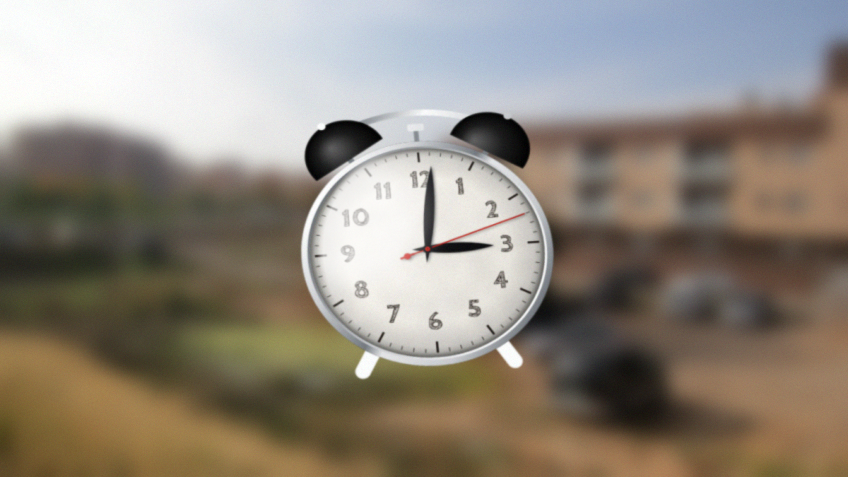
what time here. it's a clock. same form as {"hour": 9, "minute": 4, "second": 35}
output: {"hour": 3, "minute": 1, "second": 12}
